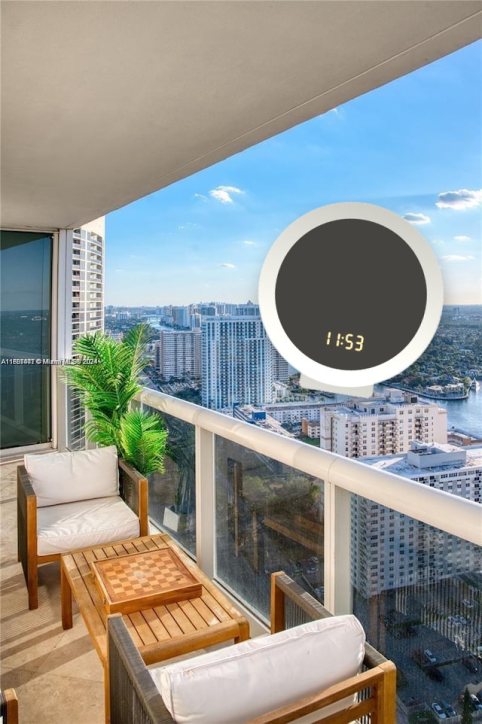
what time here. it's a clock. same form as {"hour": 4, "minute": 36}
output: {"hour": 11, "minute": 53}
